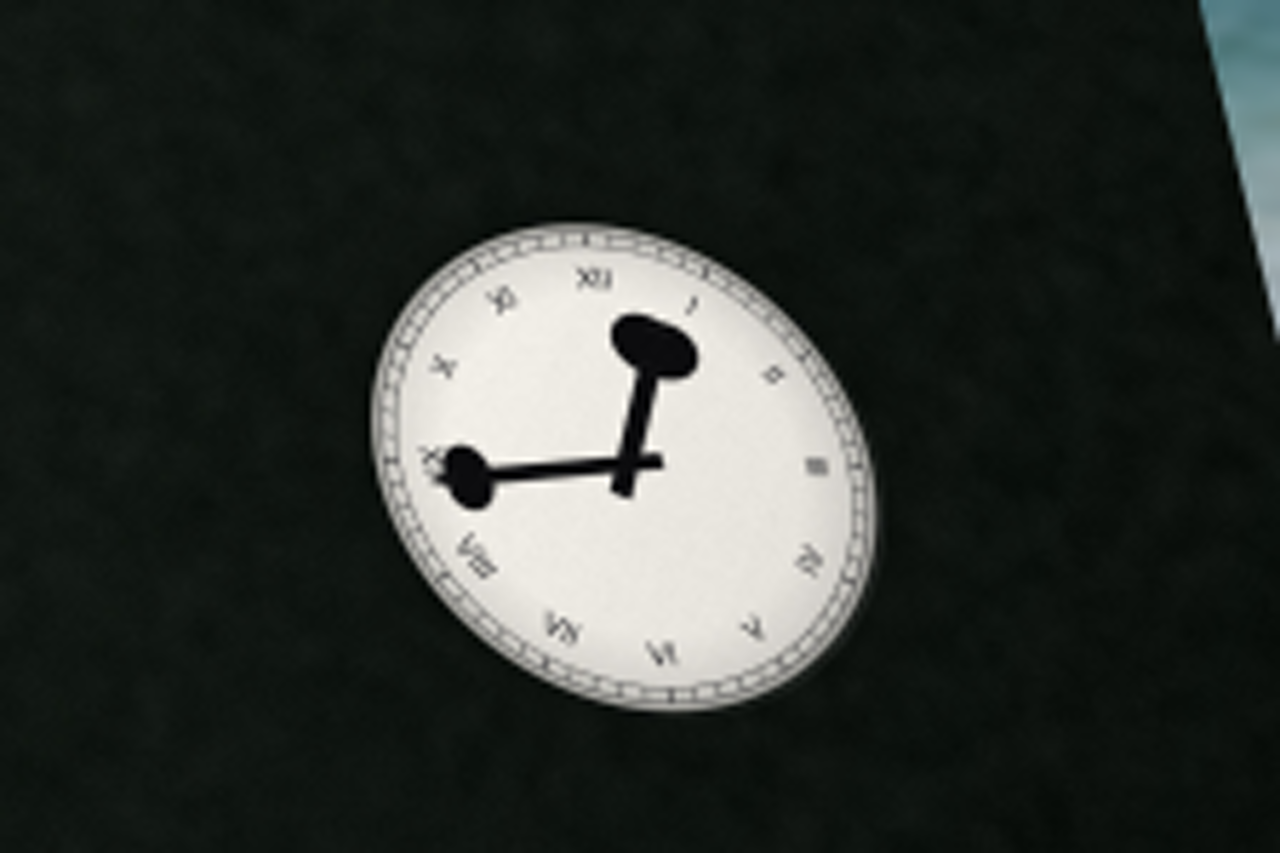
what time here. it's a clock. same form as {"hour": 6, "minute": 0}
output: {"hour": 12, "minute": 44}
